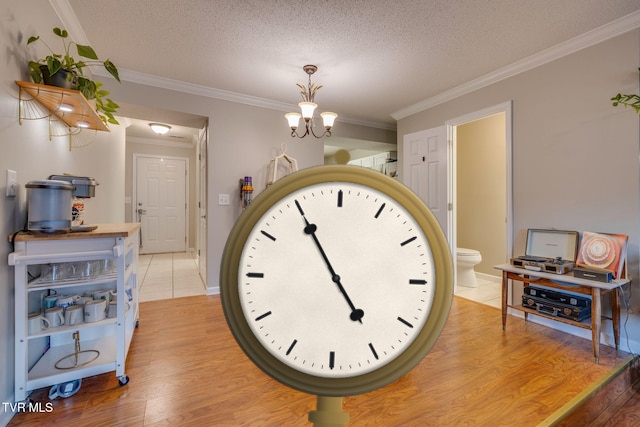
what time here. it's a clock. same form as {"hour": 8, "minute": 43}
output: {"hour": 4, "minute": 55}
